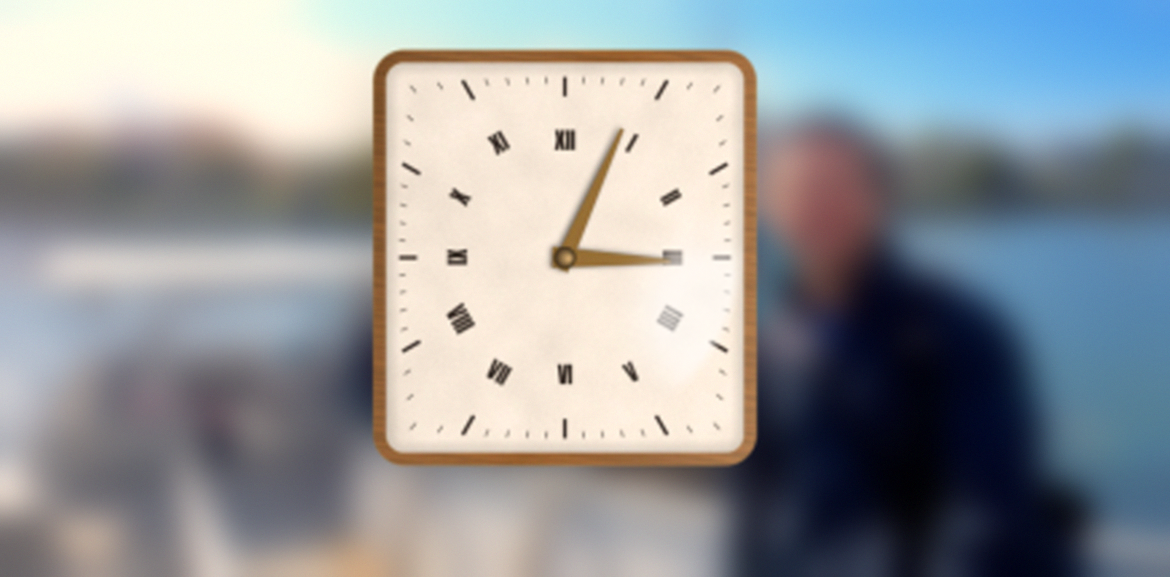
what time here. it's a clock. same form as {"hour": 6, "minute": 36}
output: {"hour": 3, "minute": 4}
